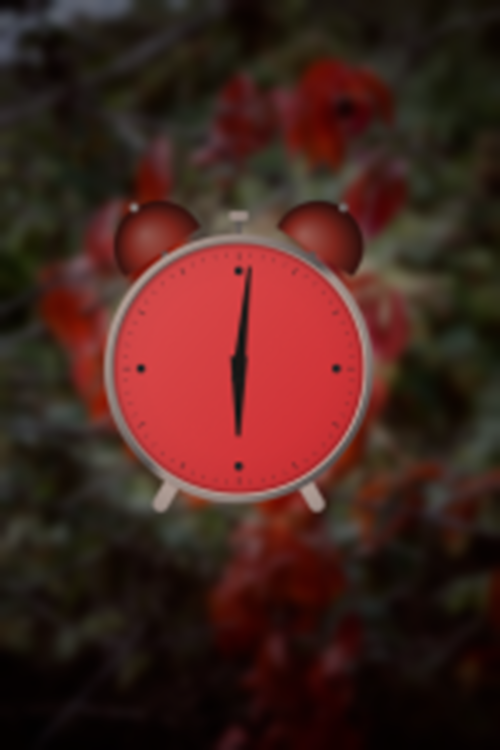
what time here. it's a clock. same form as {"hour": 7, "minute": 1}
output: {"hour": 6, "minute": 1}
